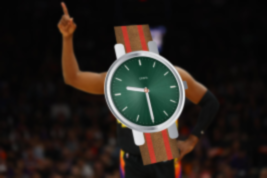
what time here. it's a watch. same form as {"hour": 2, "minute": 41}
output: {"hour": 9, "minute": 30}
